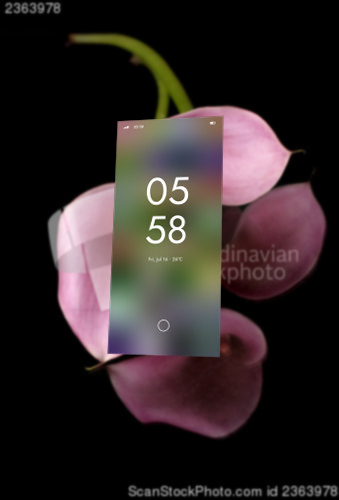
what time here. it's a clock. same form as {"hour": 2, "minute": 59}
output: {"hour": 5, "minute": 58}
